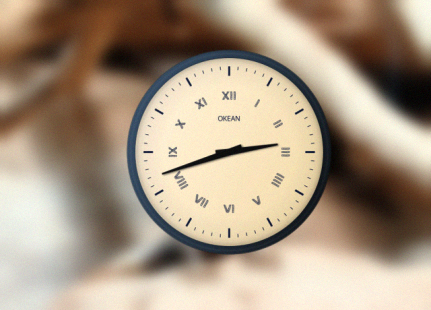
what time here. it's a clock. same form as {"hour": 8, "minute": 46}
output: {"hour": 2, "minute": 42}
